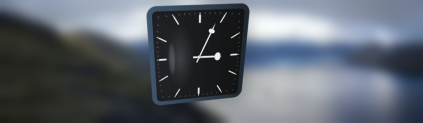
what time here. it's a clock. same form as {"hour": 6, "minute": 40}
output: {"hour": 3, "minute": 4}
